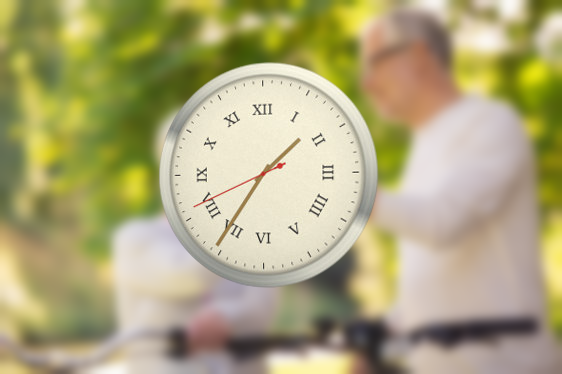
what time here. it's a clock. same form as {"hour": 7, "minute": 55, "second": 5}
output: {"hour": 1, "minute": 35, "second": 41}
